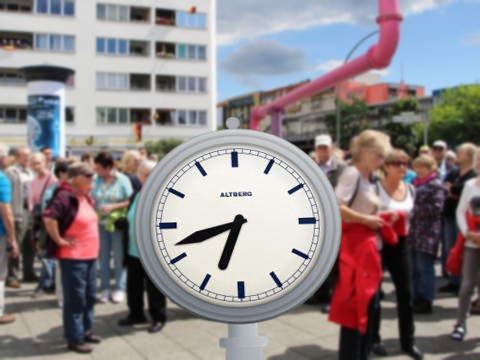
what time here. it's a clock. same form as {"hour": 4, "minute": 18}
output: {"hour": 6, "minute": 42}
